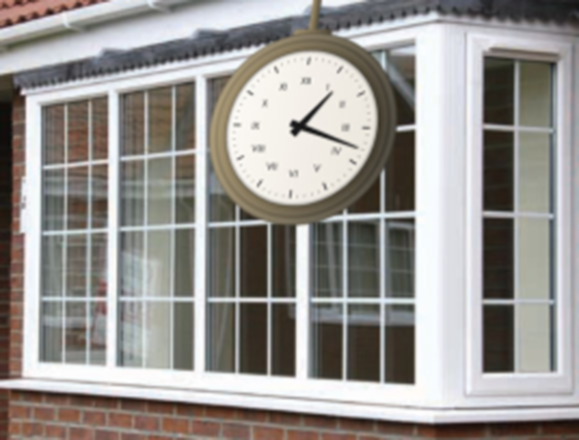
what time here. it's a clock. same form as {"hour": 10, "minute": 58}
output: {"hour": 1, "minute": 18}
